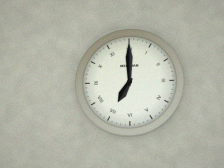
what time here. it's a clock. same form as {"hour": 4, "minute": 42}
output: {"hour": 7, "minute": 0}
